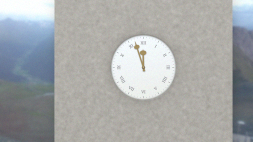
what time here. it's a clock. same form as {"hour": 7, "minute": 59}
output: {"hour": 11, "minute": 57}
